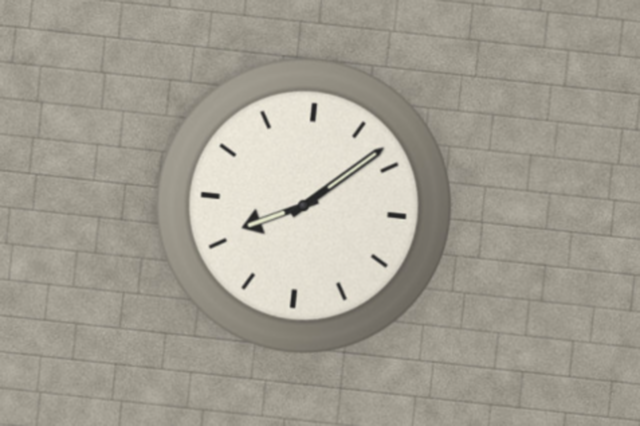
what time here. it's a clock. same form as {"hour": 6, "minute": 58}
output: {"hour": 8, "minute": 8}
